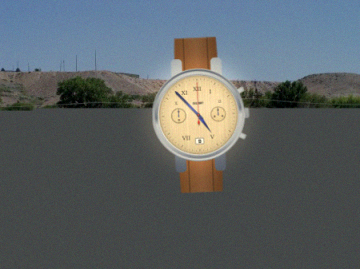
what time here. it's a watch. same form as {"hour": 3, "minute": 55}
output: {"hour": 4, "minute": 53}
